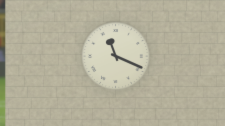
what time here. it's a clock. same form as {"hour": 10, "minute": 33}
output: {"hour": 11, "minute": 19}
